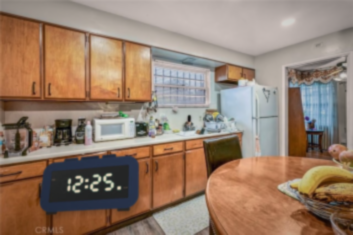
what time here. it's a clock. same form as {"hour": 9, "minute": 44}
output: {"hour": 12, "minute": 25}
